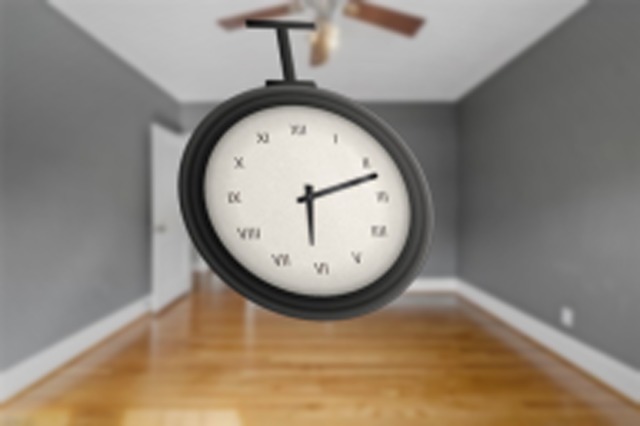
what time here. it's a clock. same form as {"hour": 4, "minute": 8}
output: {"hour": 6, "minute": 12}
